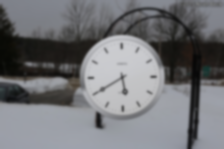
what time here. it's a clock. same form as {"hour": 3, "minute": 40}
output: {"hour": 5, "minute": 40}
